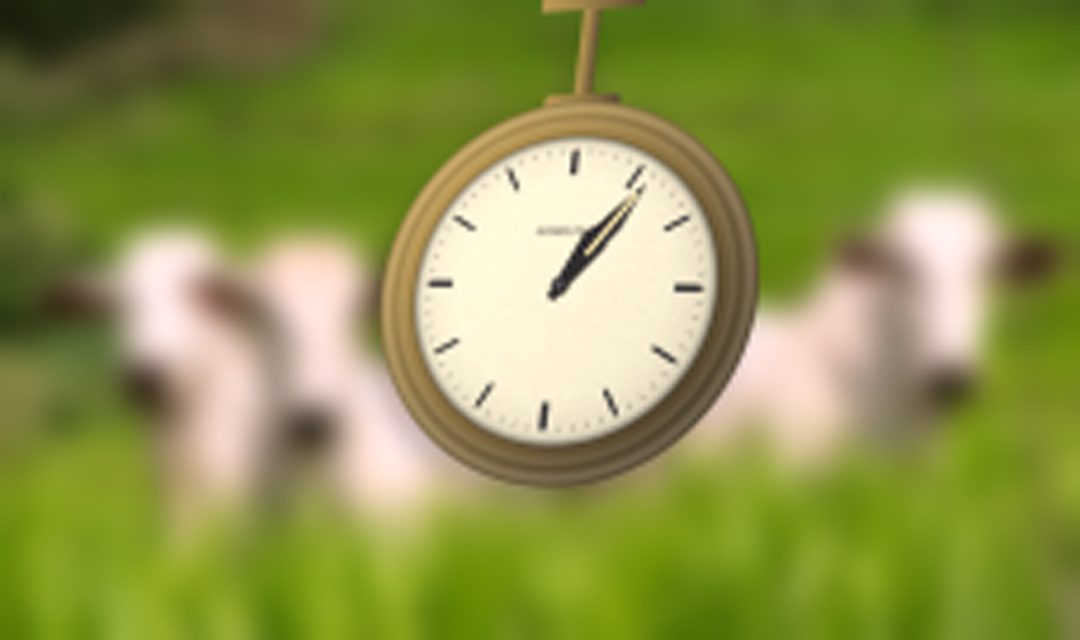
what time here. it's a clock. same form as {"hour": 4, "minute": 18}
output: {"hour": 1, "minute": 6}
